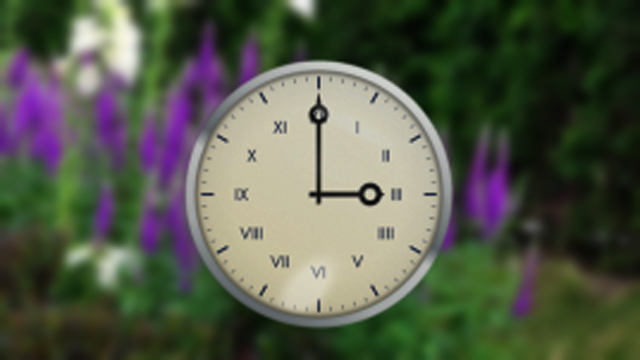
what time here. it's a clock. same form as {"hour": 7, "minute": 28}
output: {"hour": 3, "minute": 0}
